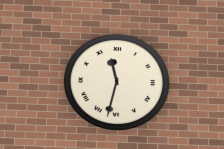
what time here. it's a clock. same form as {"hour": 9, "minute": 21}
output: {"hour": 11, "minute": 32}
